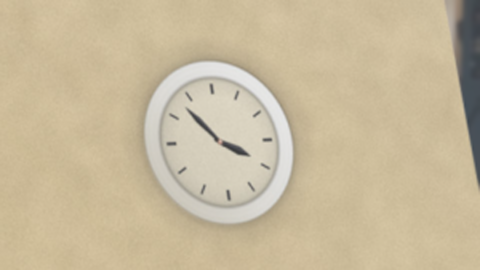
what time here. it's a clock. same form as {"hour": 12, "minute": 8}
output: {"hour": 3, "minute": 53}
